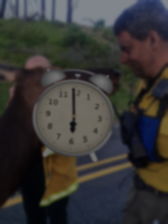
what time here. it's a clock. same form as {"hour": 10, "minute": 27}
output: {"hour": 5, "minute": 59}
